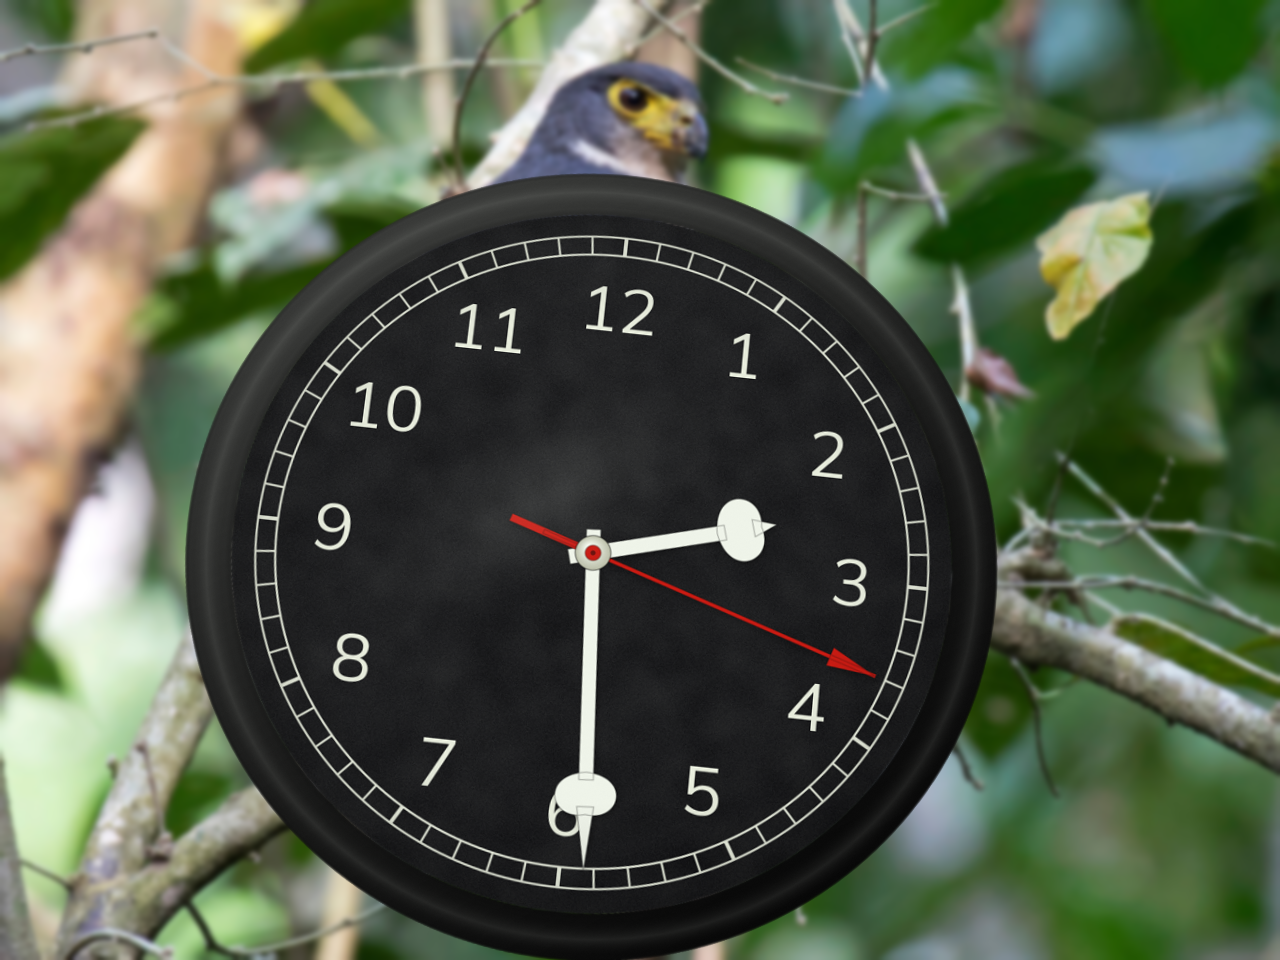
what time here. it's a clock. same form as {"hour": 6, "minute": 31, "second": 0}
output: {"hour": 2, "minute": 29, "second": 18}
